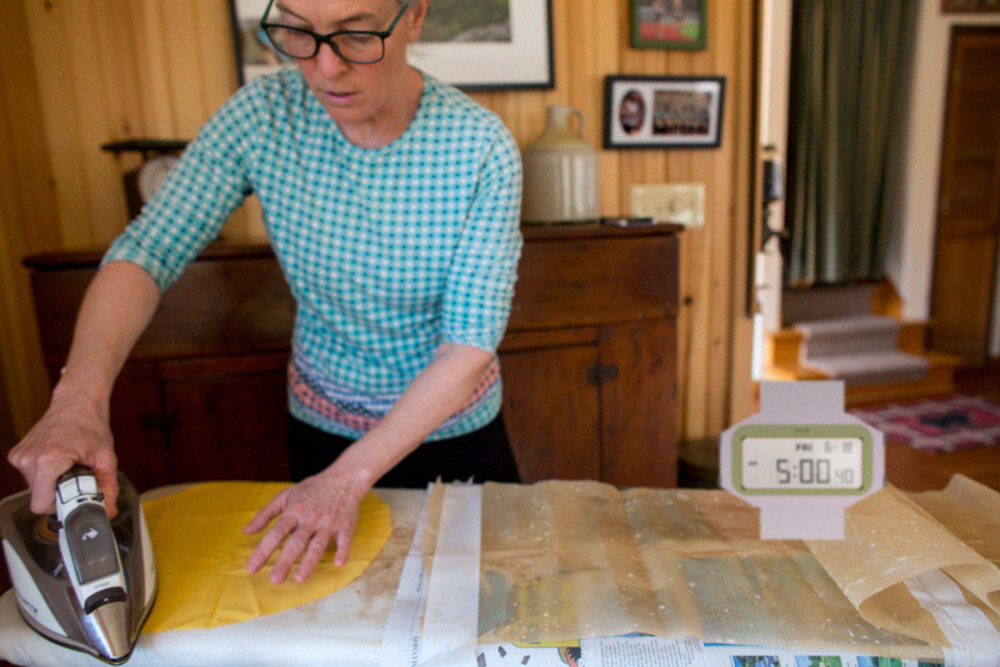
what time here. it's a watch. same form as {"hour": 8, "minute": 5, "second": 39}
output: {"hour": 5, "minute": 0, "second": 40}
